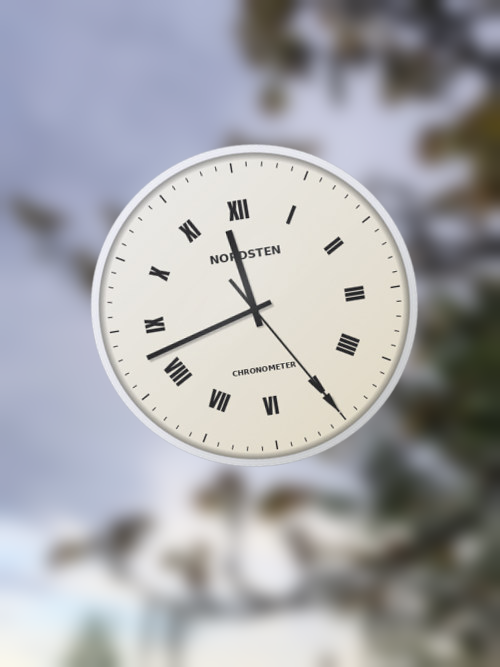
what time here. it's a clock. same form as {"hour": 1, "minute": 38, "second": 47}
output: {"hour": 11, "minute": 42, "second": 25}
